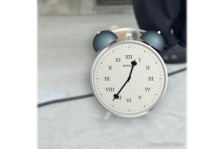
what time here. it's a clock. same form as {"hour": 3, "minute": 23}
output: {"hour": 12, "minute": 36}
